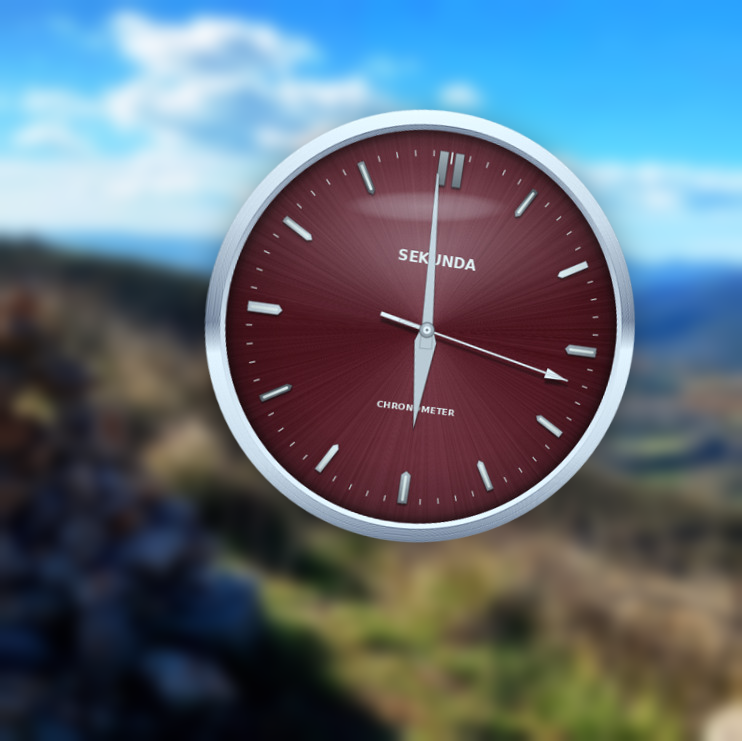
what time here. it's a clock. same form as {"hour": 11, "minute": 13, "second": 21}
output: {"hour": 5, "minute": 59, "second": 17}
